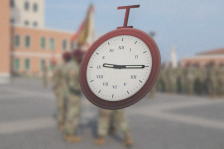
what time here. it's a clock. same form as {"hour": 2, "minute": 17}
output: {"hour": 9, "minute": 15}
